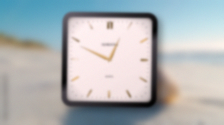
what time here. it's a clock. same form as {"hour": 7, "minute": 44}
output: {"hour": 12, "minute": 49}
